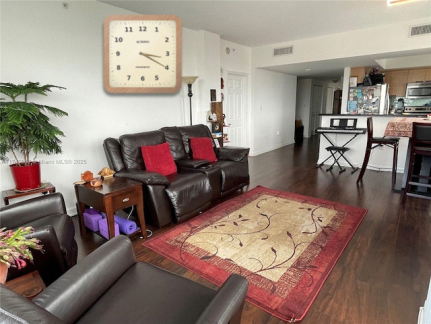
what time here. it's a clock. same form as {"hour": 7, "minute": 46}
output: {"hour": 3, "minute": 20}
